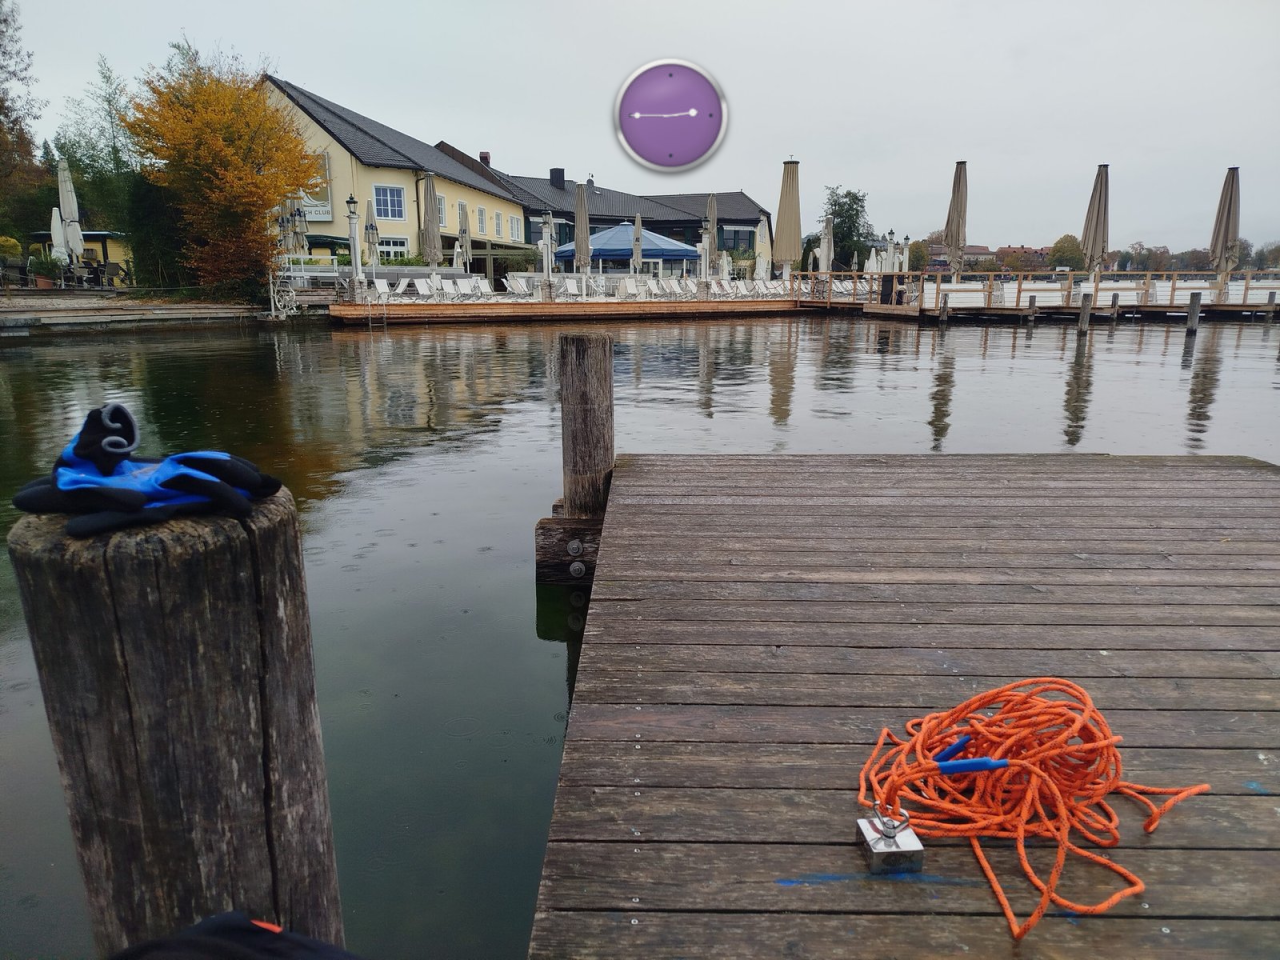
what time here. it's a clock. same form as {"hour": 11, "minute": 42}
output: {"hour": 2, "minute": 45}
